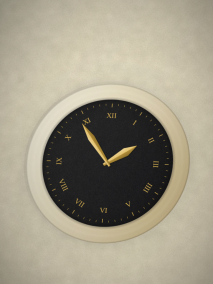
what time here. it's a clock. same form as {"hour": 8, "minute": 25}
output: {"hour": 1, "minute": 54}
